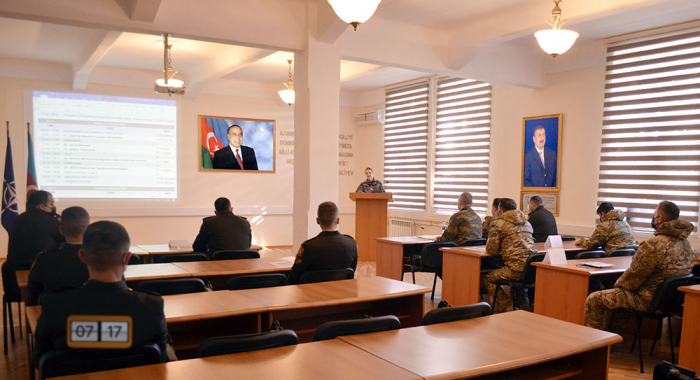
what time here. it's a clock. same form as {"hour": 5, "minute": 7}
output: {"hour": 7, "minute": 17}
